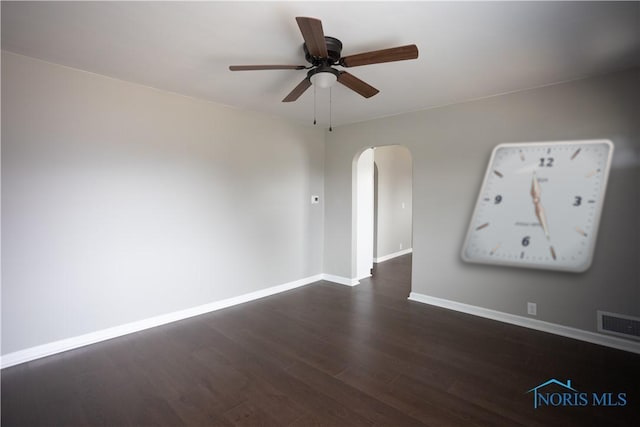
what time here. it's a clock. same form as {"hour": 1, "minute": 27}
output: {"hour": 11, "minute": 25}
